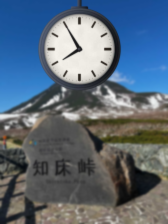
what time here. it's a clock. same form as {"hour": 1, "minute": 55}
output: {"hour": 7, "minute": 55}
